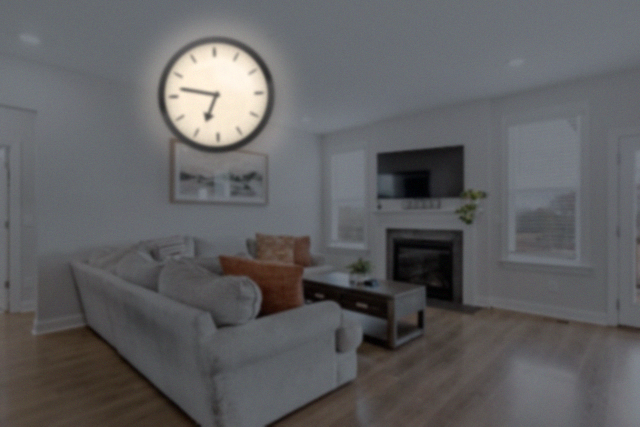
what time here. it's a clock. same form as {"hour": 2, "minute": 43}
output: {"hour": 6, "minute": 47}
